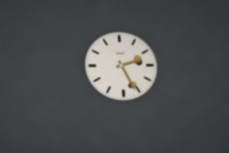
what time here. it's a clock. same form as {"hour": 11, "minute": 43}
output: {"hour": 2, "minute": 26}
